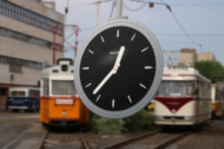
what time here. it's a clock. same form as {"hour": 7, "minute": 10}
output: {"hour": 12, "minute": 37}
